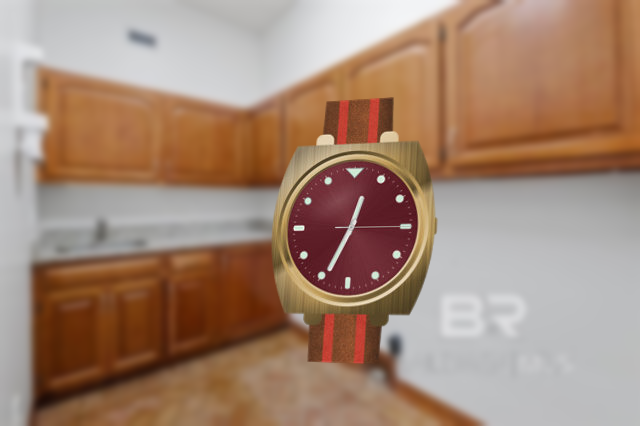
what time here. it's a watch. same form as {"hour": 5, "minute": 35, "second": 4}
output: {"hour": 12, "minute": 34, "second": 15}
